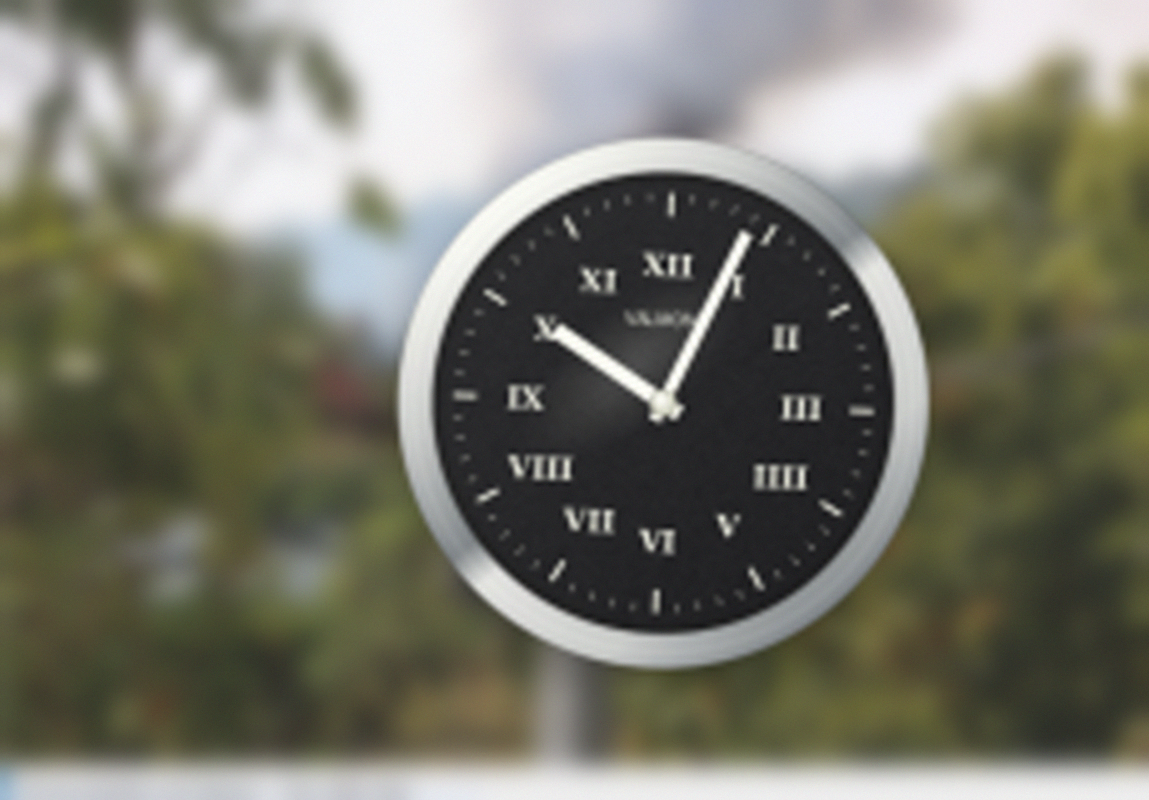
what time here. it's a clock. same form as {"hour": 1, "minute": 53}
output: {"hour": 10, "minute": 4}
